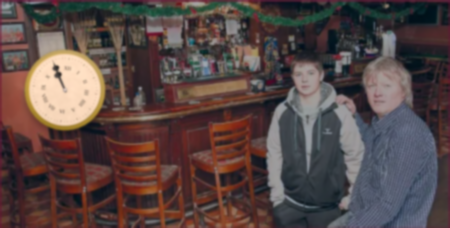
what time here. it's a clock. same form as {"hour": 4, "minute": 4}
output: {"hour": 10, "minute": 55}
